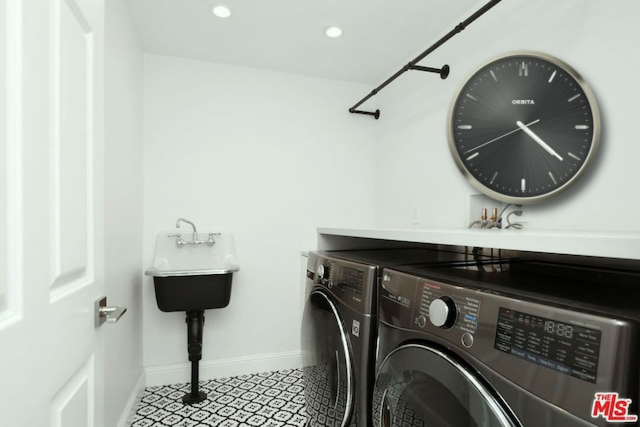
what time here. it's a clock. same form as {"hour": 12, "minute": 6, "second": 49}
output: {"hour": 4, "minute": 21, "second": 41}
